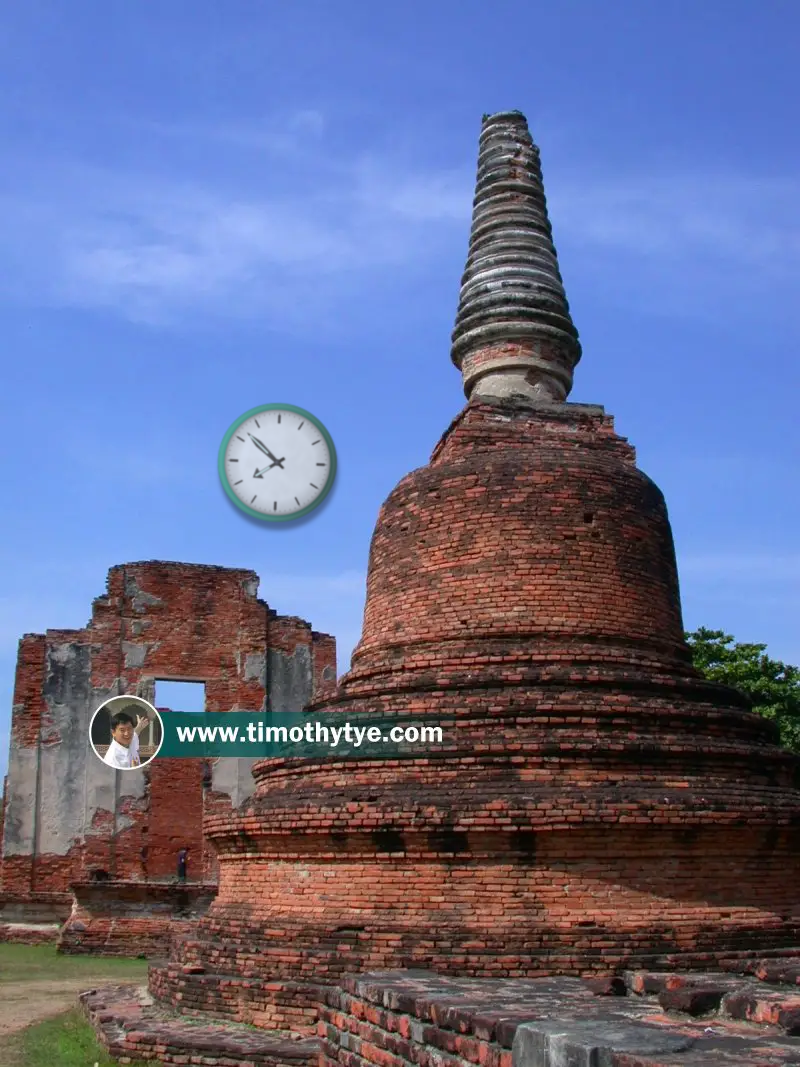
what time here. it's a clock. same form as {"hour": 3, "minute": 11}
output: {"hour": 7, "minute": 52}
